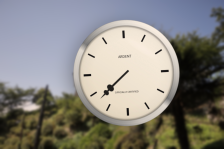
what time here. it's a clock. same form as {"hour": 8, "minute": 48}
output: {"hour": 7, "minute": 38}
